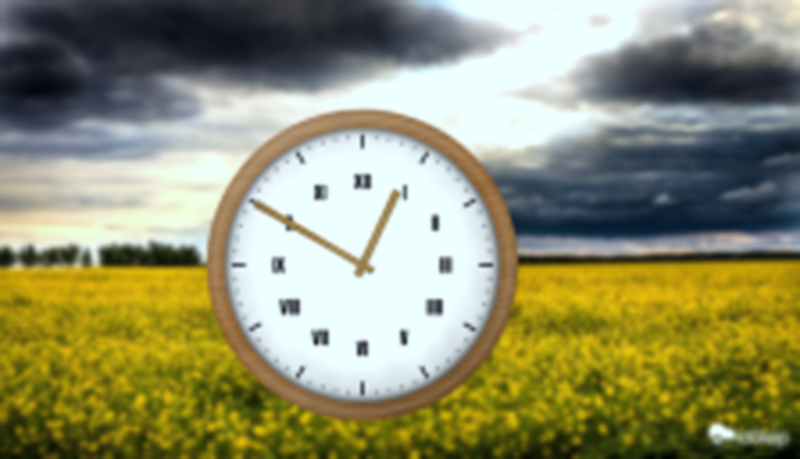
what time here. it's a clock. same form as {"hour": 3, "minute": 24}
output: {"hour": 12, "minute": 50}
